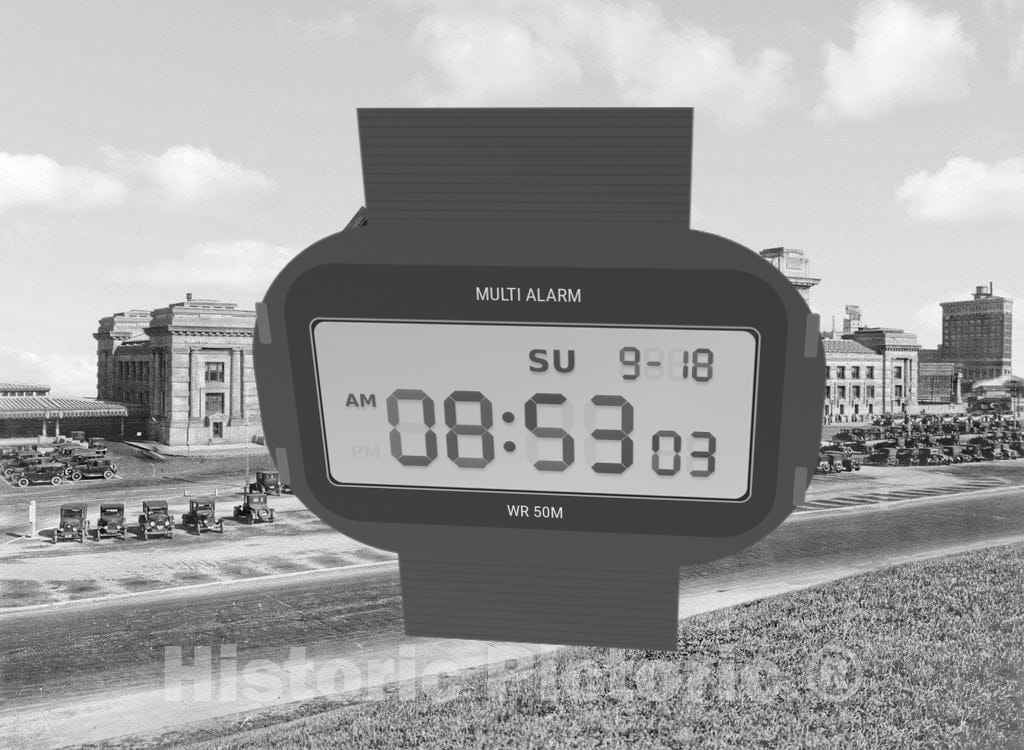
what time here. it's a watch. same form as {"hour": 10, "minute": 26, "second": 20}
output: {"hour": 8, "minute": 53, "second": 3}
